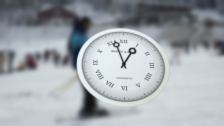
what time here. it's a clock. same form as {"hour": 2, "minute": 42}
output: {"hour": 12, "minute": 57}
